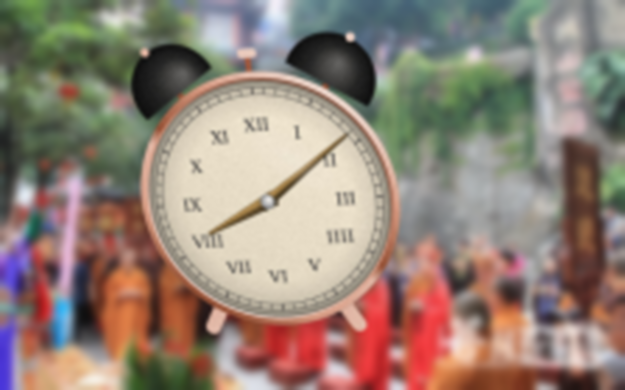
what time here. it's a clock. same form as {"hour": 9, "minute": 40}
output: {"hour": 8, "minute": 9}
